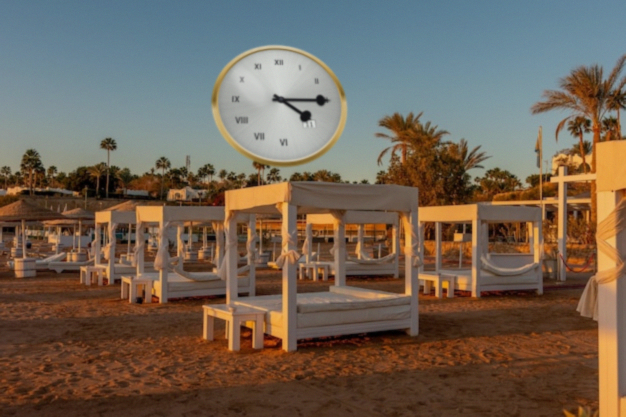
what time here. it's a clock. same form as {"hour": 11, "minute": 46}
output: {"hour": 4, "minute": 15}
